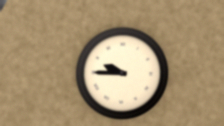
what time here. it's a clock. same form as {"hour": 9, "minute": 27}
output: {"hour": 9, "minute": 45}
